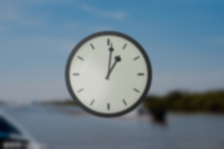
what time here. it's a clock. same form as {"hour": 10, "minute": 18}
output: {"hour": 1, "minute": 1}
